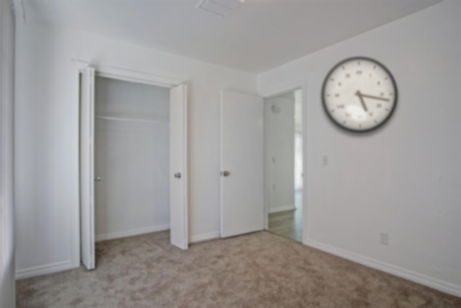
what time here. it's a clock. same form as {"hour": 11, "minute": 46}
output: {"hour": 5, "minute": 17}
